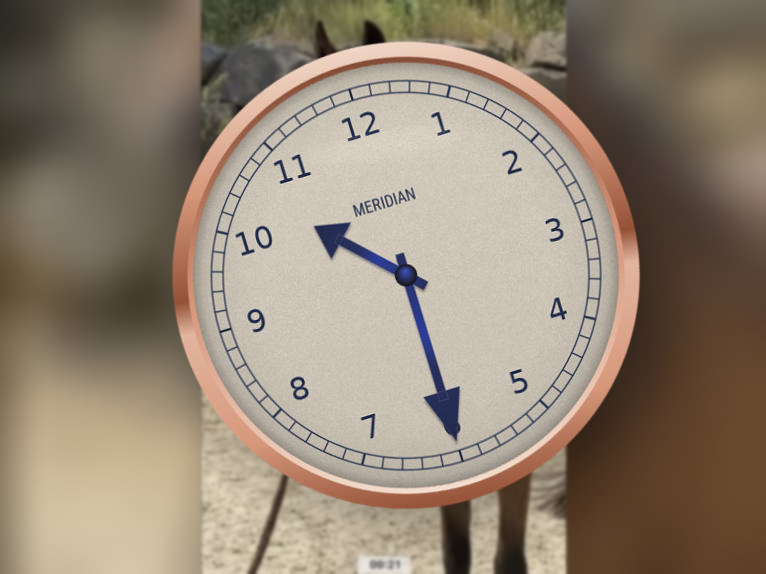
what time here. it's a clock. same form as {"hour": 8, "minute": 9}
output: {"hour": 10, "minute": 30}
